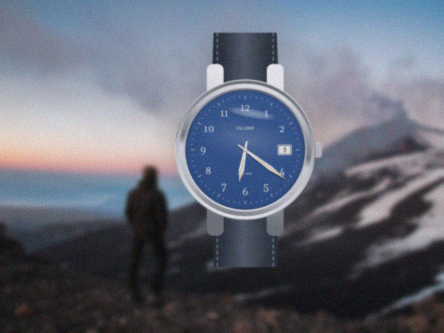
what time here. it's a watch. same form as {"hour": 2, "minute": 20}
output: {"hour": 6, "minute": 21}
